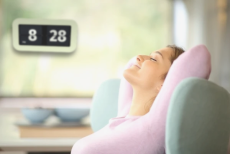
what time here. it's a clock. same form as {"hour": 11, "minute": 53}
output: {"hour": 8, "minute": 28}
